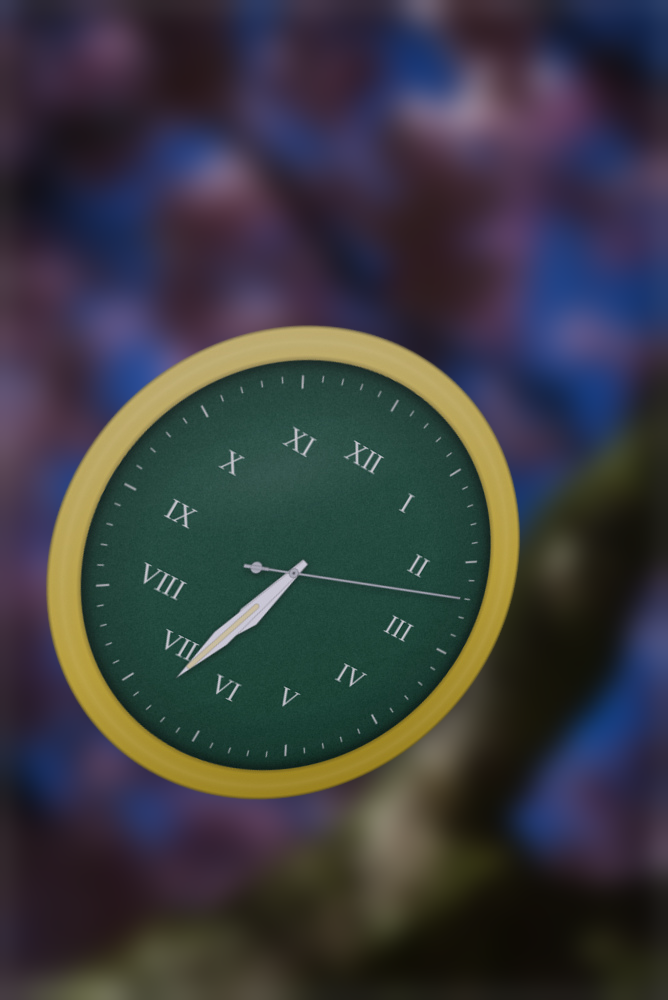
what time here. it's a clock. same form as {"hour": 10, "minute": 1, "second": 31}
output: {"hour": 6, "minute": 33, "second": 12}
